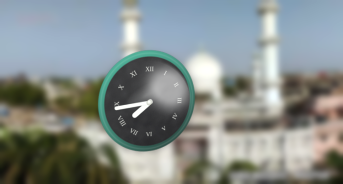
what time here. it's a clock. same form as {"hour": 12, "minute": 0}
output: {"hour": 7, "minute": 44}
